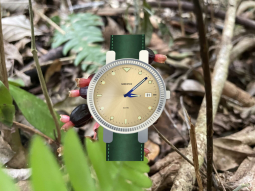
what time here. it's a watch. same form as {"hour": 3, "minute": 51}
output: {"hour": 3, "minute": 8}
